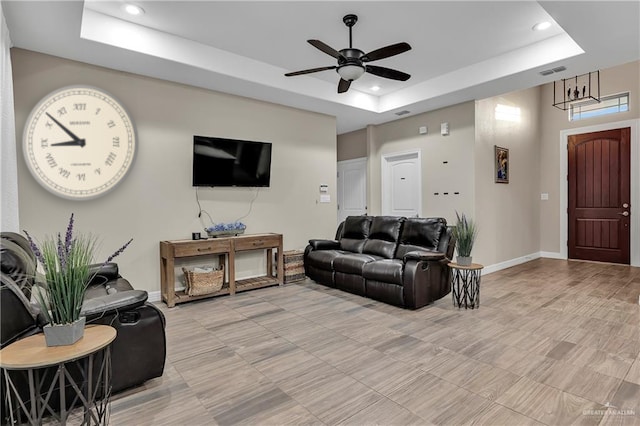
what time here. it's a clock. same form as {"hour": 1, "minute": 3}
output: {"hour": 8, "minute": 52}
